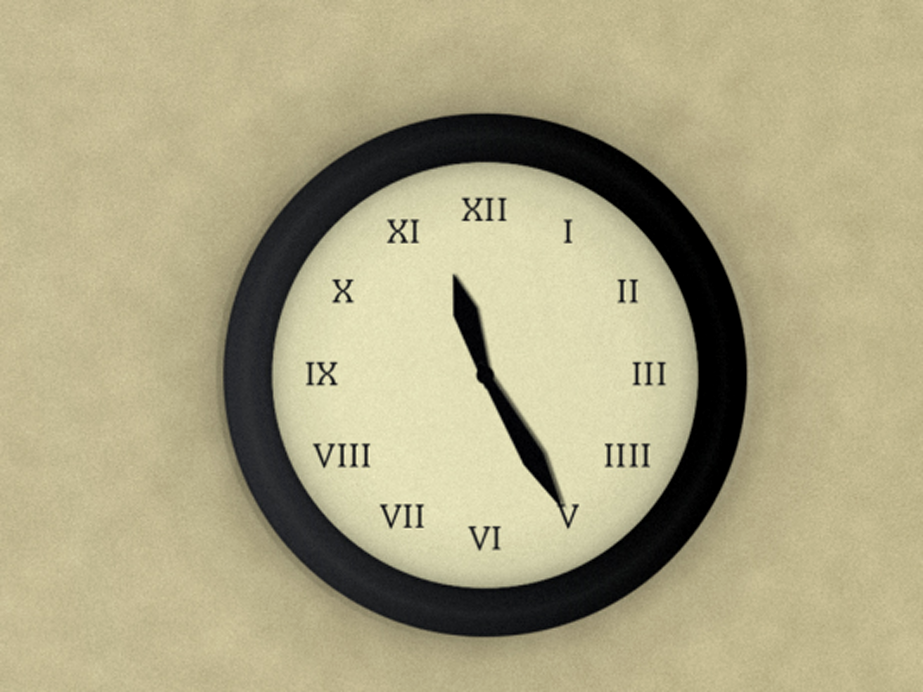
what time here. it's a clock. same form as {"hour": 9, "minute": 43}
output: {"hour": 11, "minute": 25}
